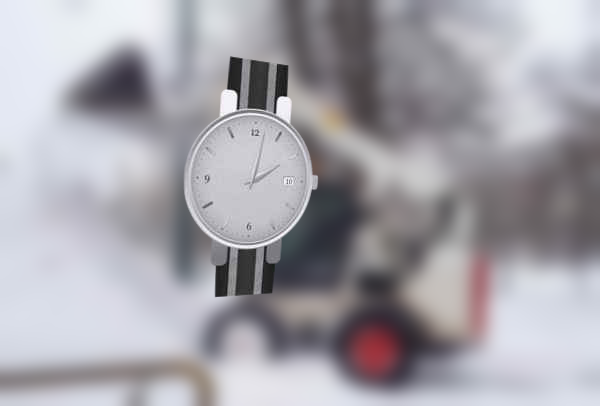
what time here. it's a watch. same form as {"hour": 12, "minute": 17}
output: {"hour": 2, "minute": 2}
